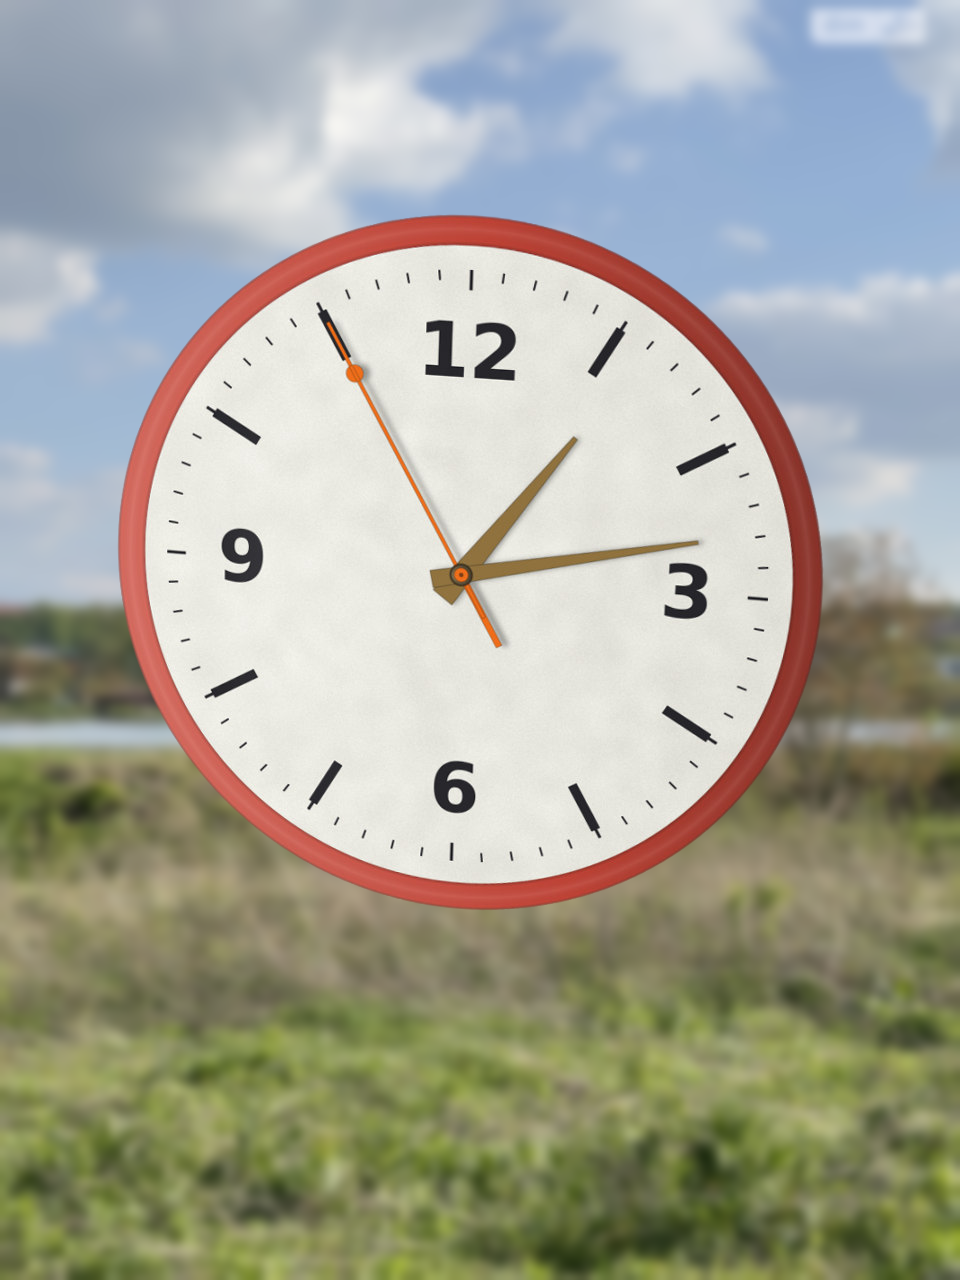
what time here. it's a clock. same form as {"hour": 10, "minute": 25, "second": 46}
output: {"hour": 1, "minute": 12, "second": 55}
